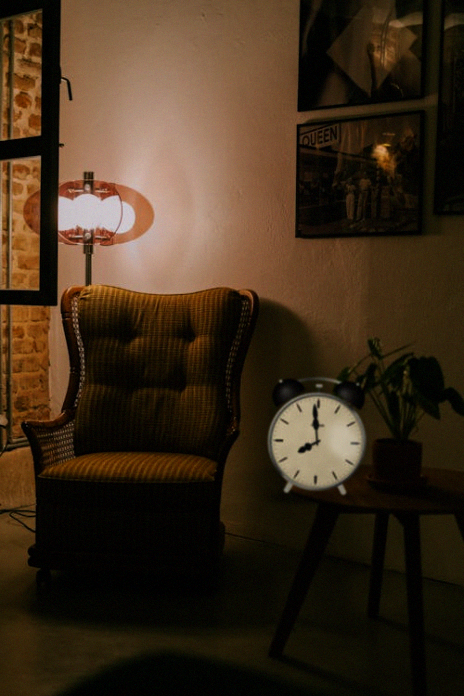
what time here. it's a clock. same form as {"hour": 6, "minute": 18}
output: {"hour": 7, "minute": 59}
